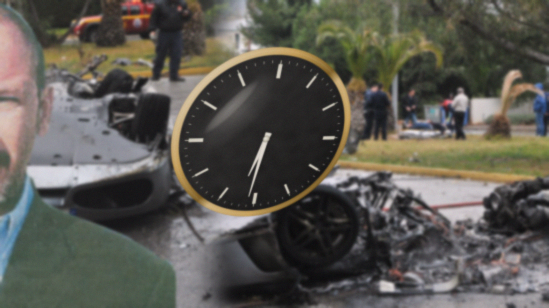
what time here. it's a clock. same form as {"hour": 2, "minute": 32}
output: {"hour": 6, "minute": 31}
